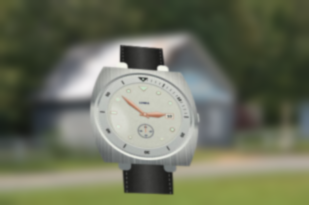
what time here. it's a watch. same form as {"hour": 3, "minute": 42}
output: {"hour": 2, "minute": 52}
